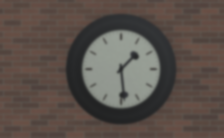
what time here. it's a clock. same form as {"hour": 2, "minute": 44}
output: {"hour": 1, "minute": 29}
